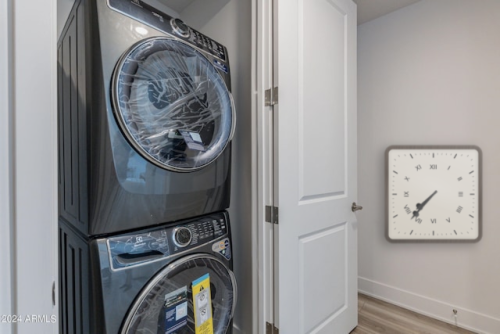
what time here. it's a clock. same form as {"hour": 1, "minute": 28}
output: {"hour": 7, "minute": 37}
